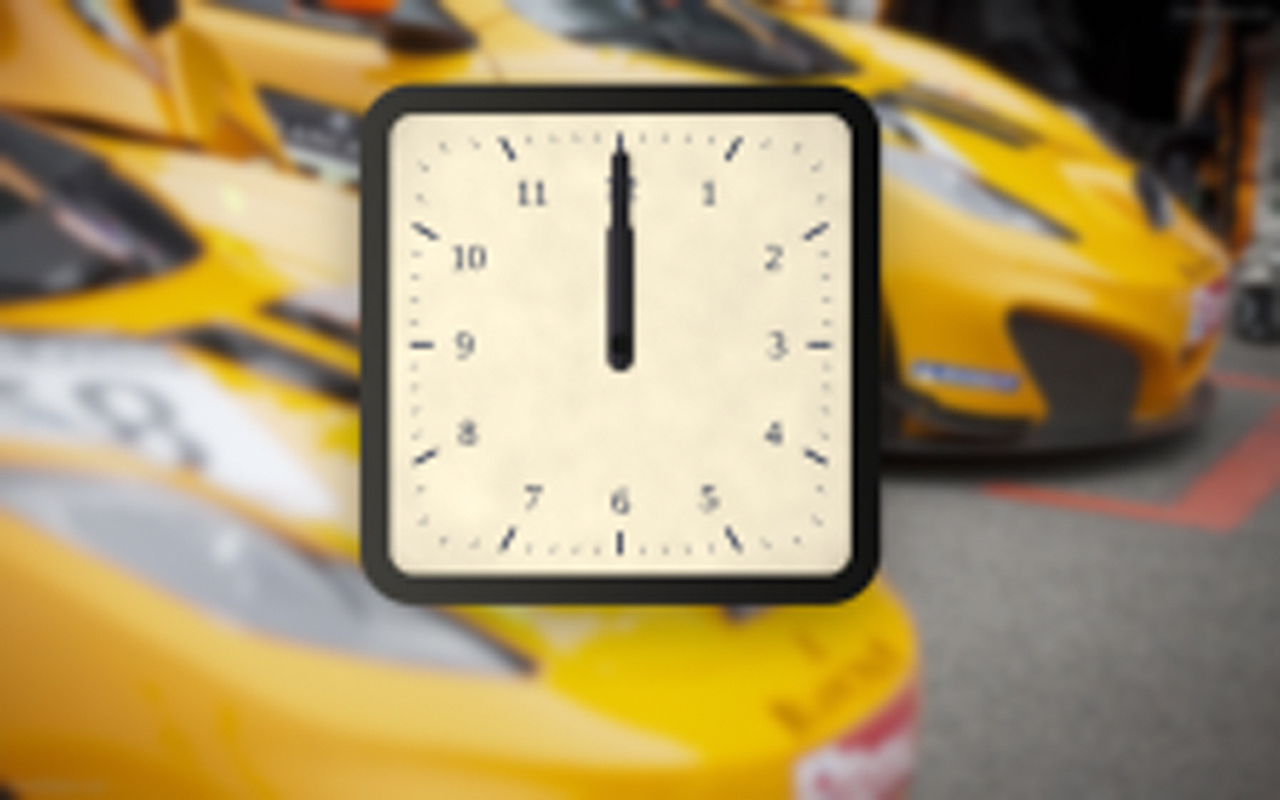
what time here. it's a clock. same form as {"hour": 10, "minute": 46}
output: {"hour": 12, "minute": 0}
